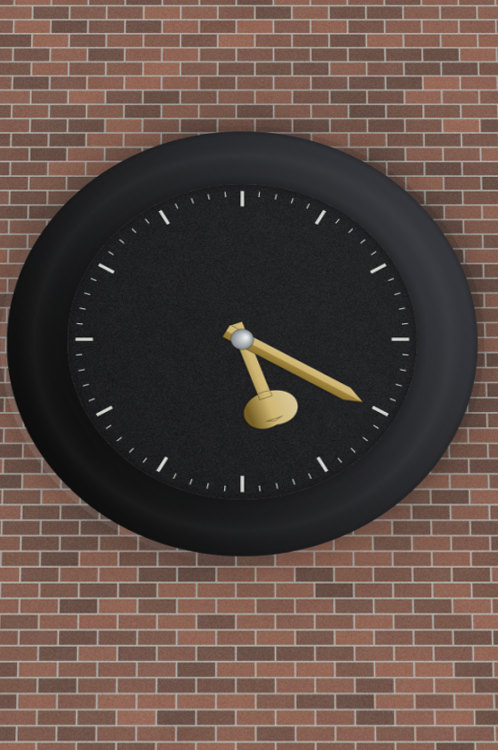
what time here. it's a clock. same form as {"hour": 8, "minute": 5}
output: {"hour": 5, "minute": 20}
